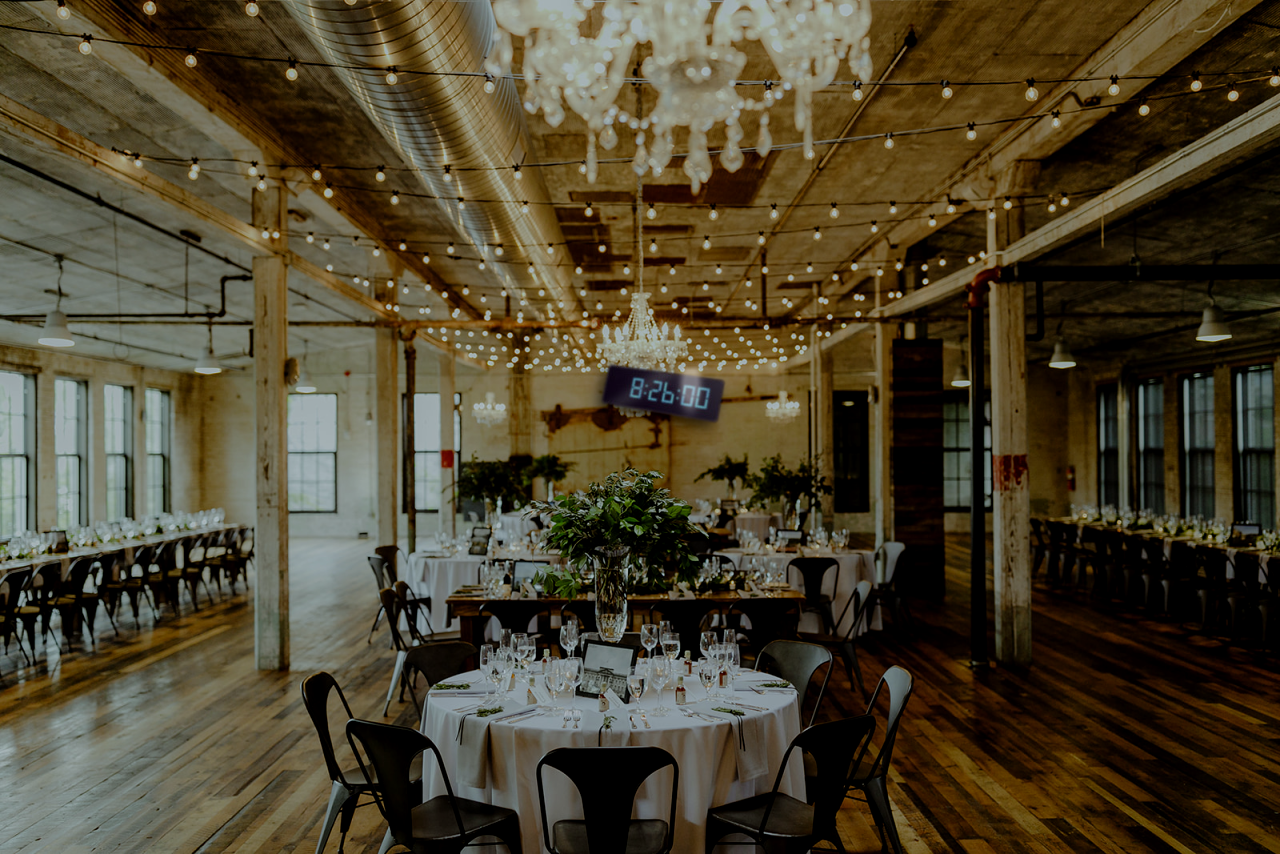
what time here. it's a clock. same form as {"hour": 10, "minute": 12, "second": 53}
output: {"hour": 8, "minute": 26, "second": 0}
